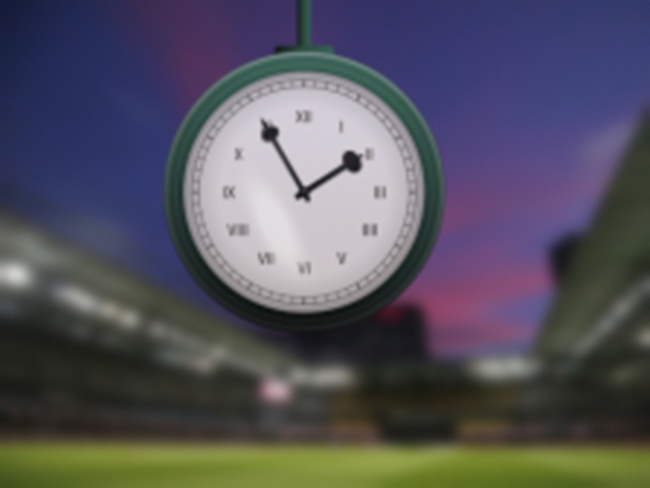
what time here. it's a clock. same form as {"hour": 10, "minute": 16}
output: {"hour": 1, "minute": 55}
